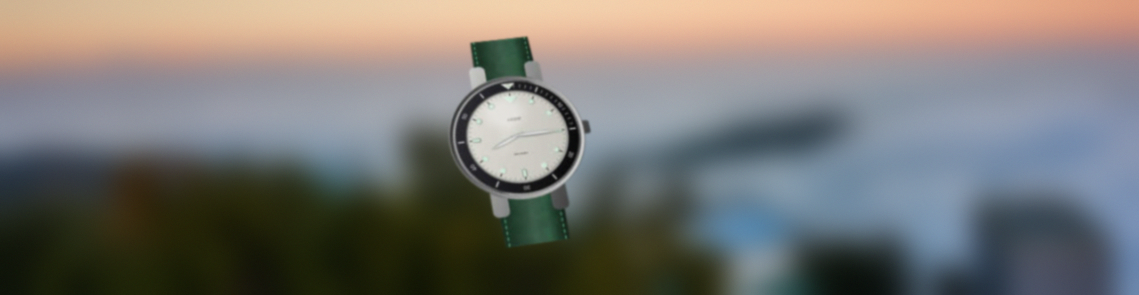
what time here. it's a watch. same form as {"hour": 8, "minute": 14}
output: {"hour": 8, "minute": 15}
